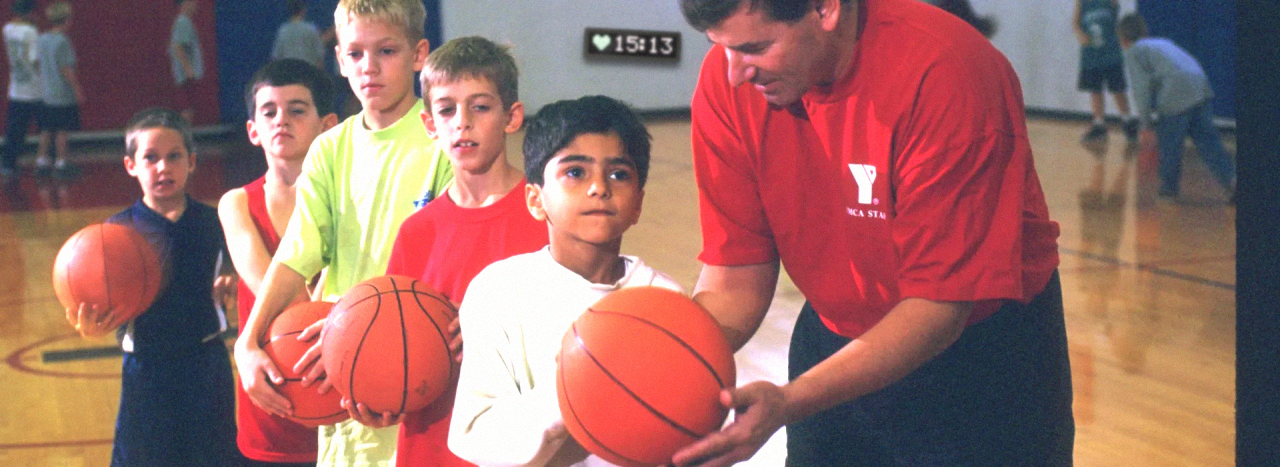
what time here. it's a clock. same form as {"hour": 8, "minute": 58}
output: {"hour": 15, "minute": 13}
